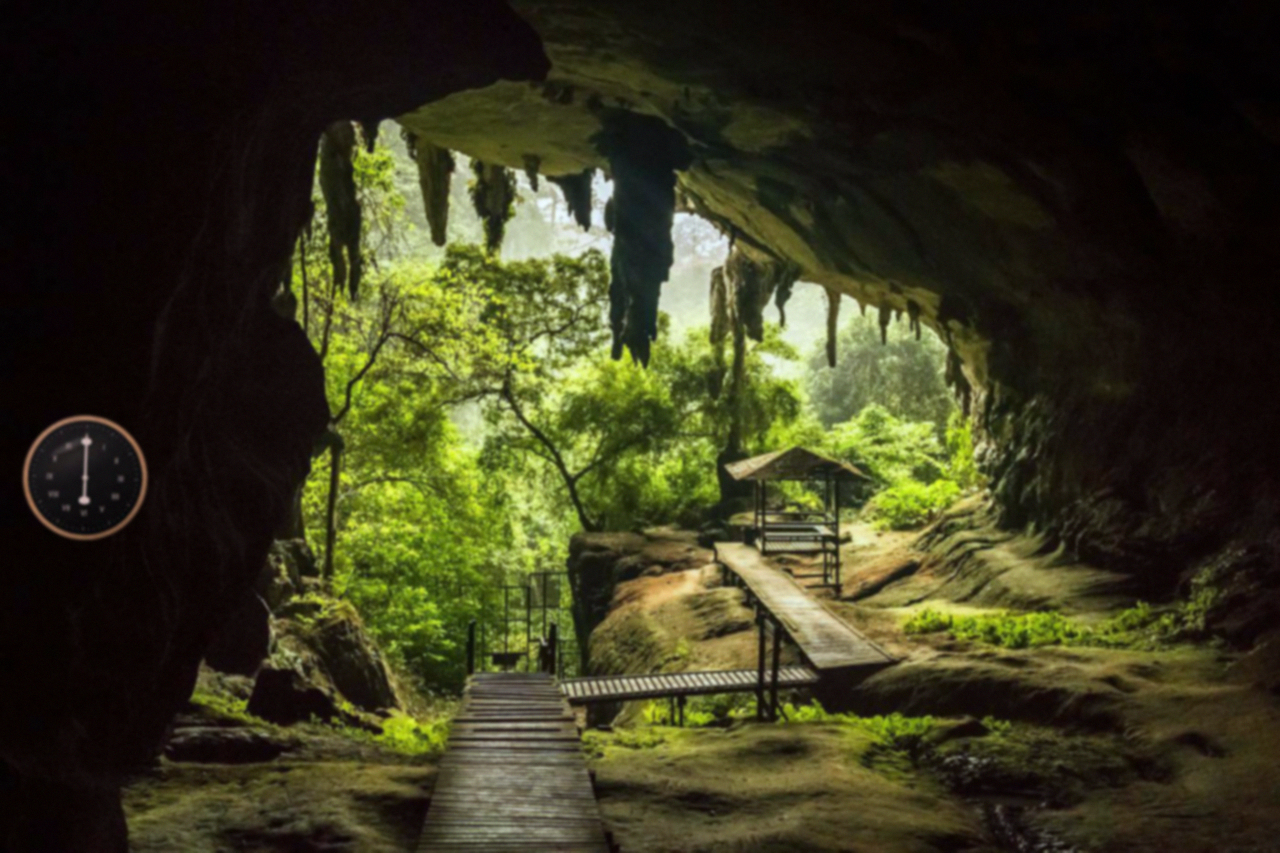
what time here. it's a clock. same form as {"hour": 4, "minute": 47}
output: {"hour": 6, "minute": 0}
